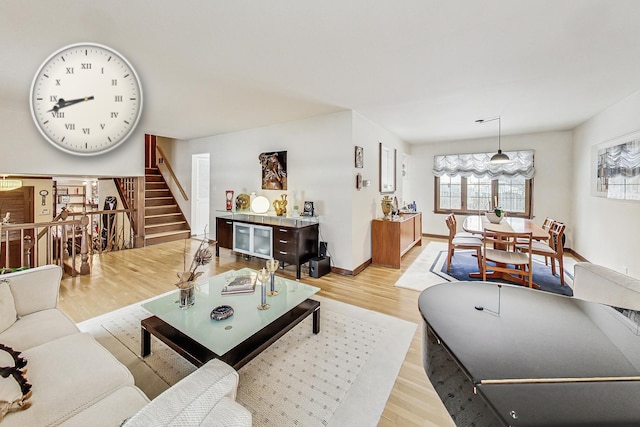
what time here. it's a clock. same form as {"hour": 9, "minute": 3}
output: {"hour": 8, "minute": 42}
